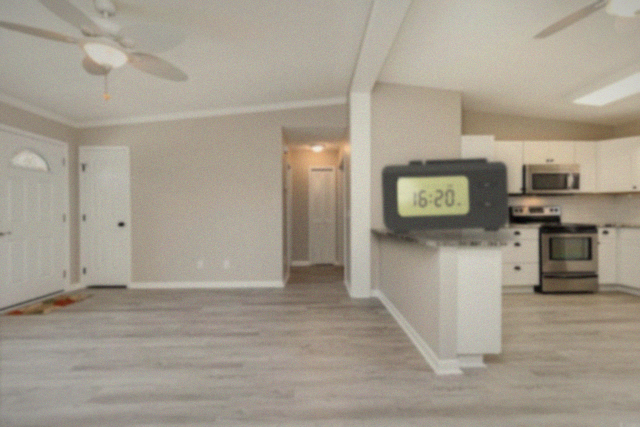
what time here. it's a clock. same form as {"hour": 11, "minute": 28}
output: {"hour": 16, "minute": 20}
